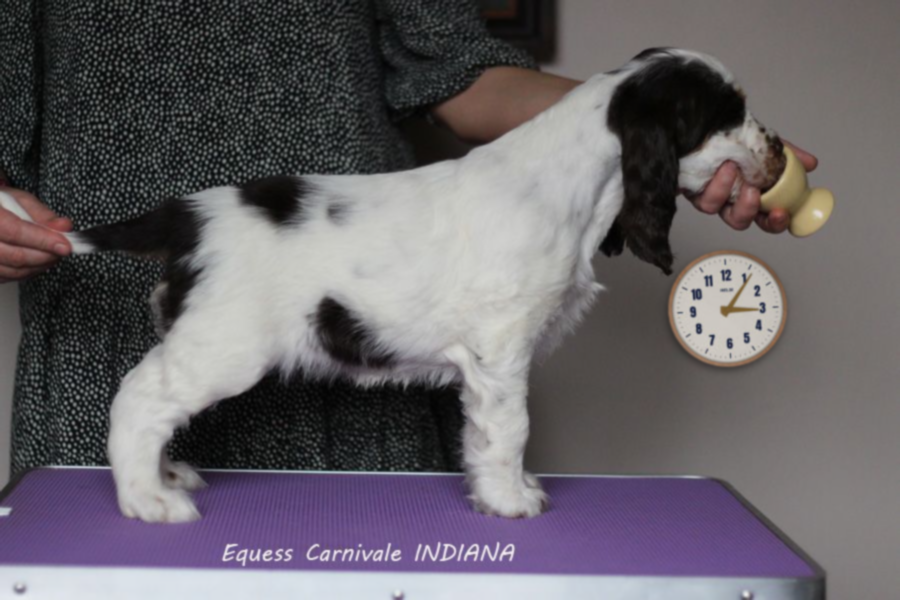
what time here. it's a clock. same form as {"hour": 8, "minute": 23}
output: {"hour": 3, "minute": 6}
